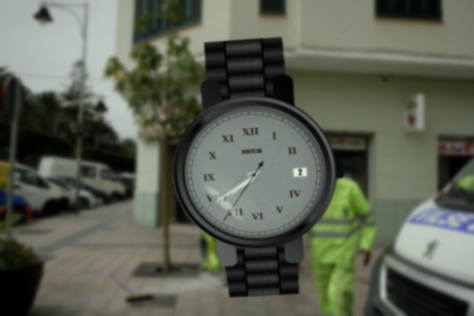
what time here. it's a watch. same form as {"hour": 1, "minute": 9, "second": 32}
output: {"hour": 7, "minute": 39, "second": 36}
